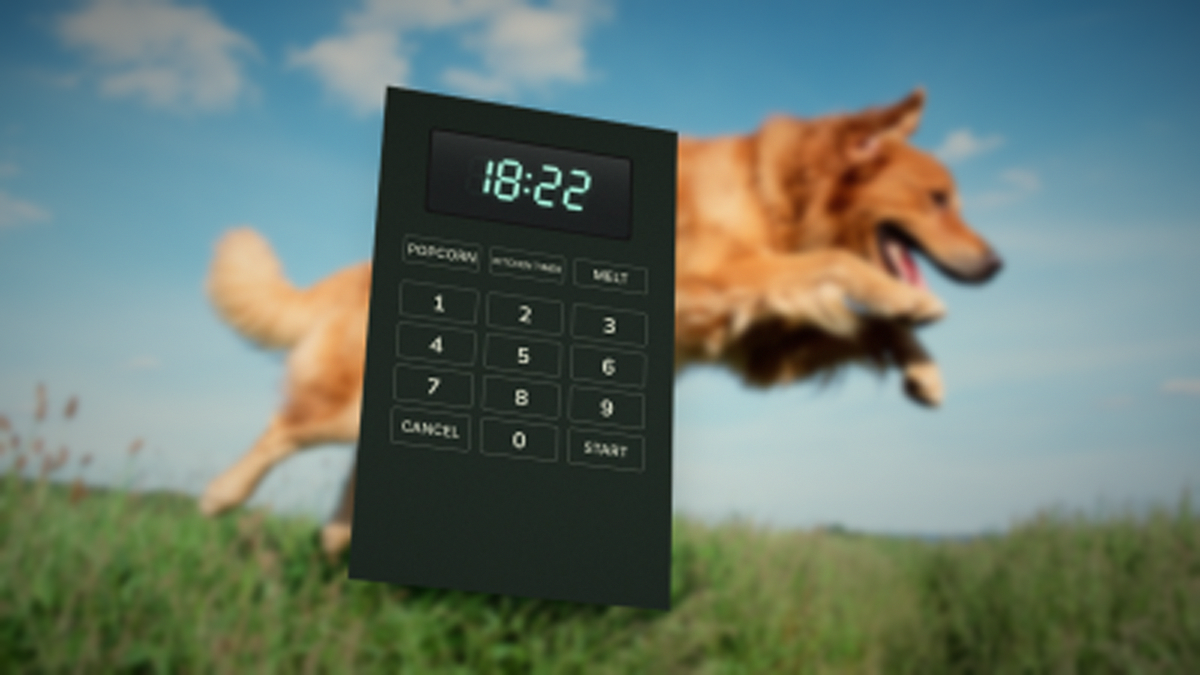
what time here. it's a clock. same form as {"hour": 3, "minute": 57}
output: {"hour": 18, "minute": 22}
